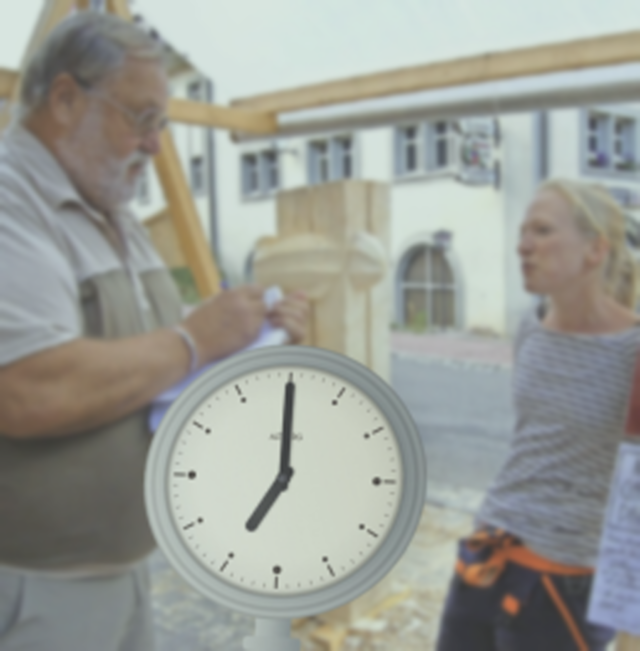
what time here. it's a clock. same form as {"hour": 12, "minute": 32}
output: {"hour": 7, "minute": 0}
